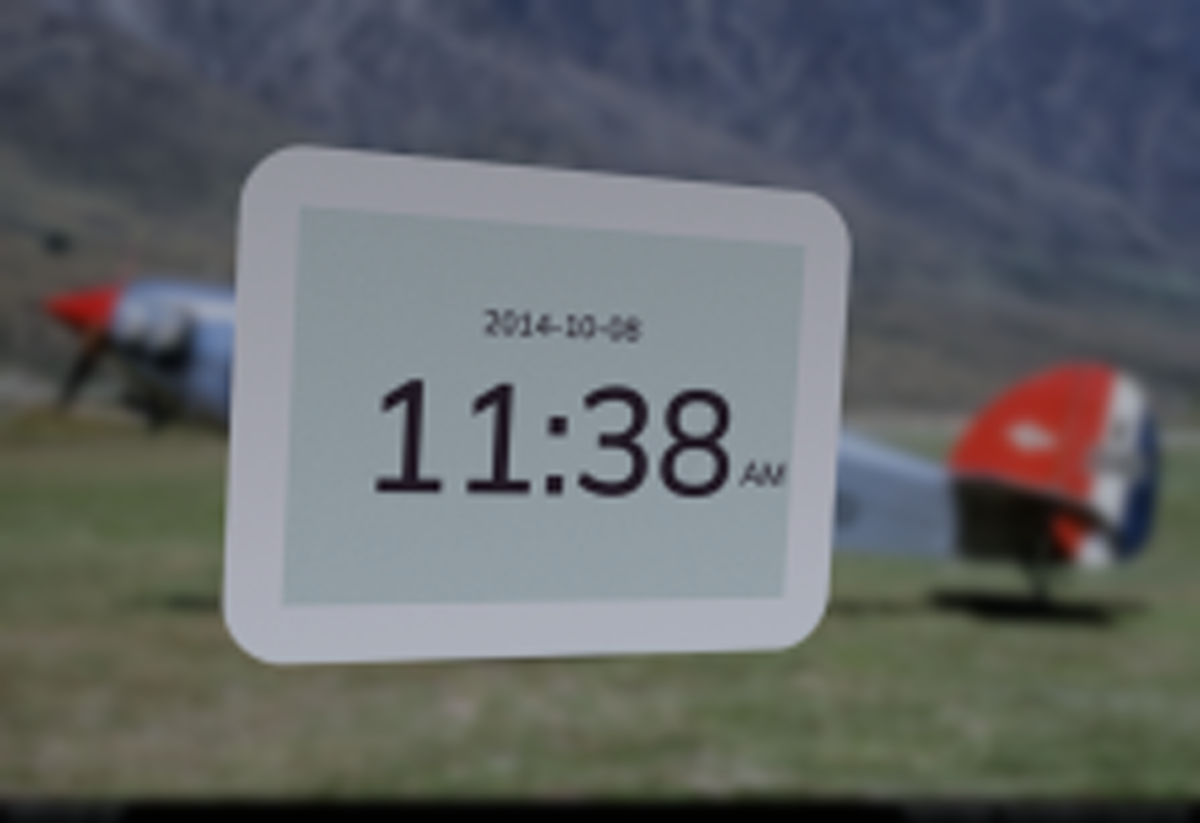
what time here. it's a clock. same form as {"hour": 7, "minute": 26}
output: {"hour": 11, "minute": 38}
